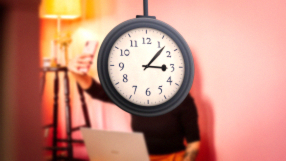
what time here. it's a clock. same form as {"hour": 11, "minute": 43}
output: {"hour": 3, "minute": 7}
